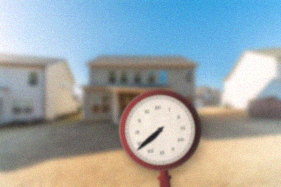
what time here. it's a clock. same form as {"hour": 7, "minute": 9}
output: {"hour": 7, "minute": 39}
